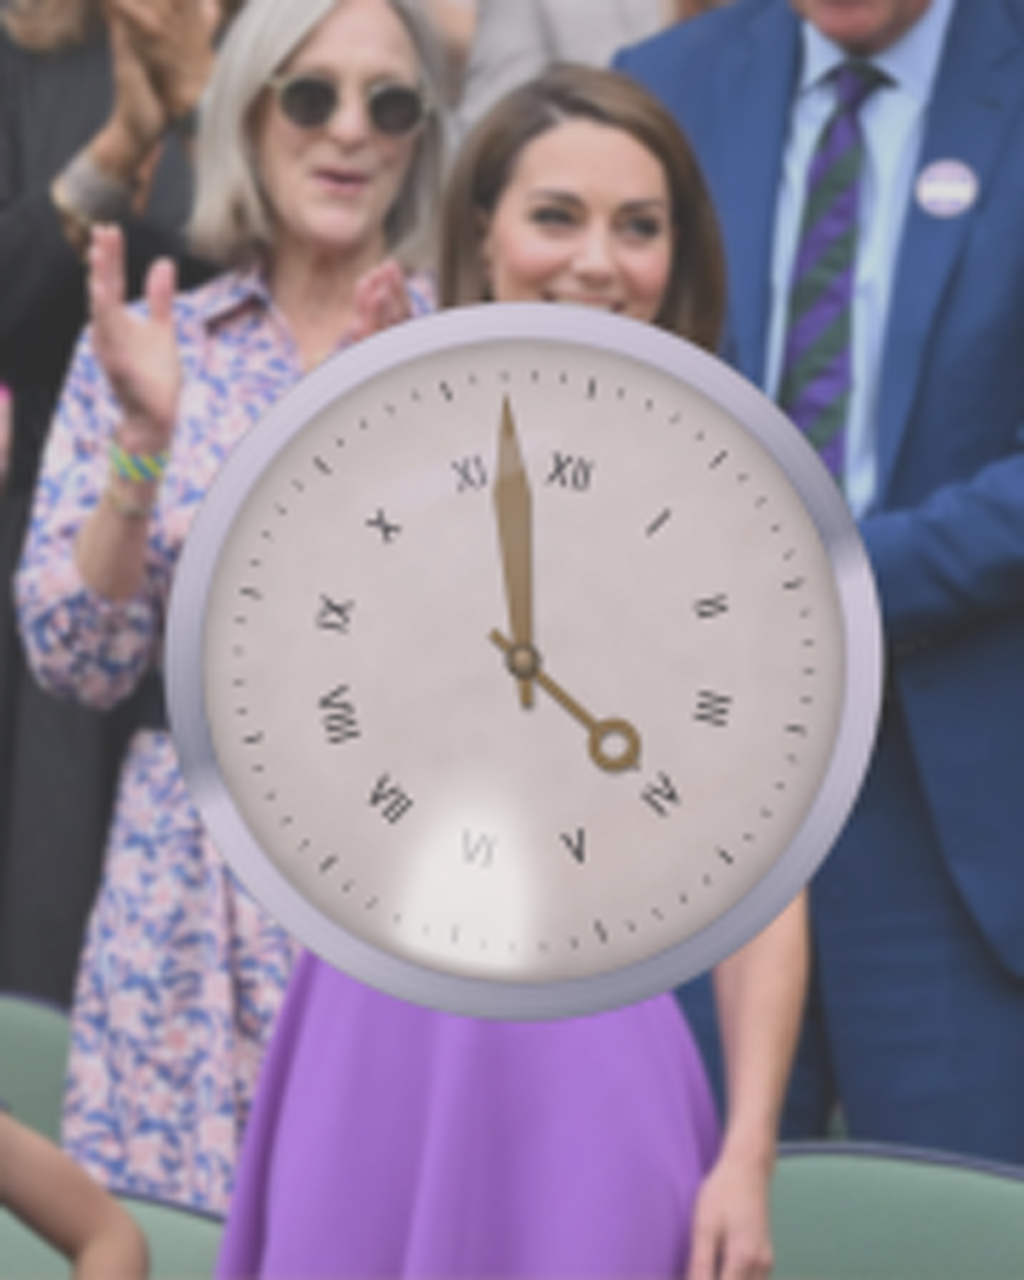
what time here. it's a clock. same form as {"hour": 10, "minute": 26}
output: {"hour": 3, "minute": 57}
